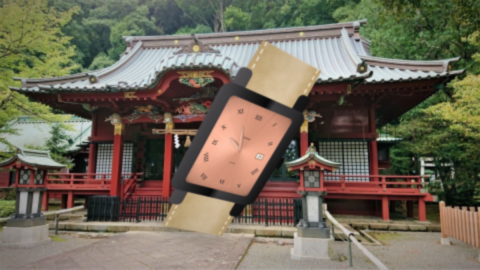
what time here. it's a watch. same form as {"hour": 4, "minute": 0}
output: {"hour": 9, "minute": 56}
